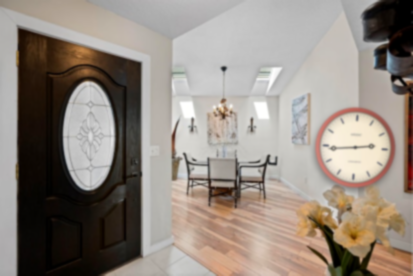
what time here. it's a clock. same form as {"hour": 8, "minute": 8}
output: {"hour": 2, "minute": 44}
